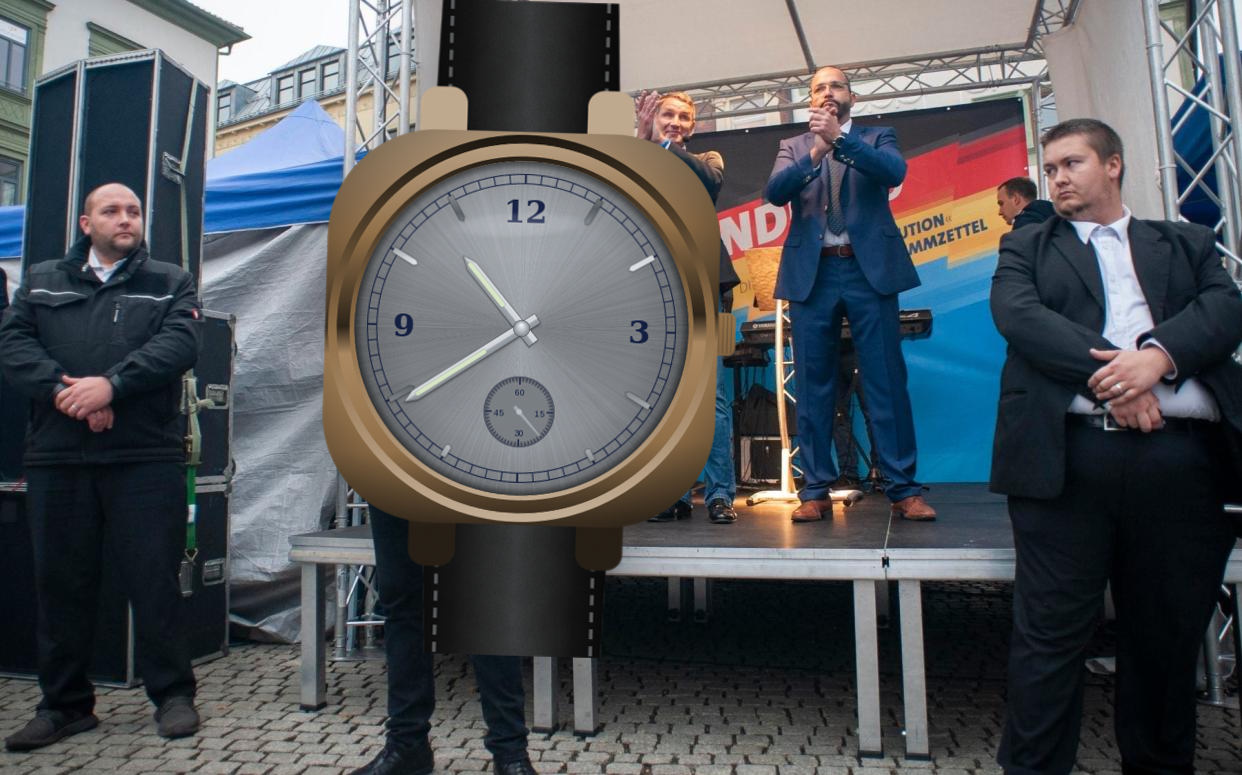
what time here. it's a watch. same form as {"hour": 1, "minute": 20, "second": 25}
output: {"hour": 10, "minute": 39, "second": 23}
